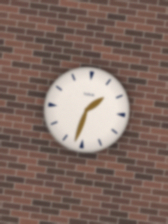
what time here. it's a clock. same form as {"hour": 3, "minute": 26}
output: {"hour": 1, "minute": 32}
